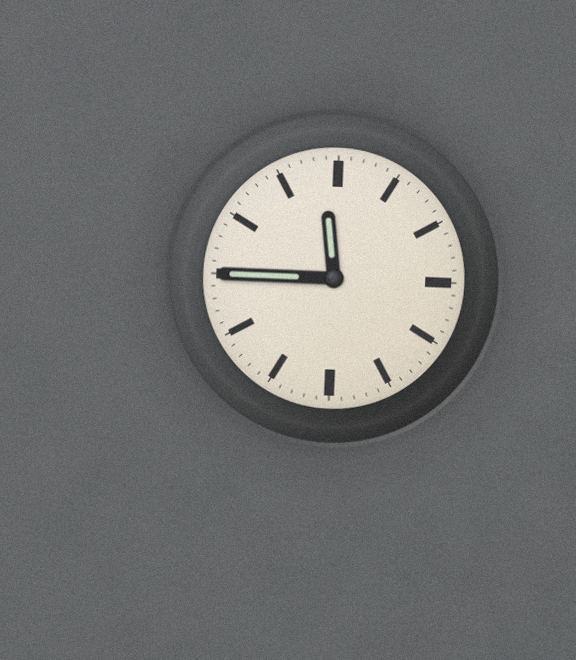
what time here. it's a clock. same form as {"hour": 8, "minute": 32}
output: {"hour": 11, "minute": 45}
